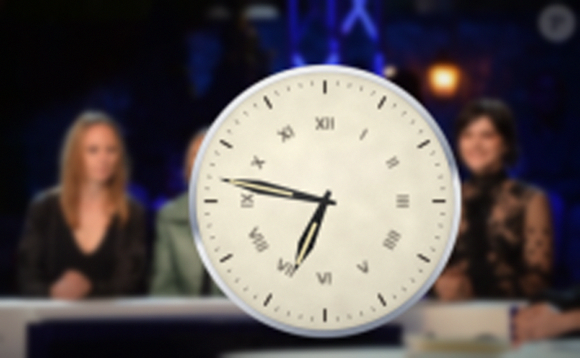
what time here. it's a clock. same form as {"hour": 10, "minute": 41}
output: {"hour": 6, "minute": 47}
